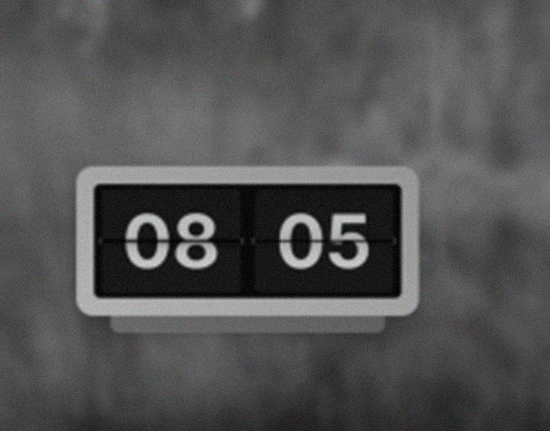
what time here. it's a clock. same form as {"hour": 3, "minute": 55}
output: {"hour": 8, "minute": 5}
